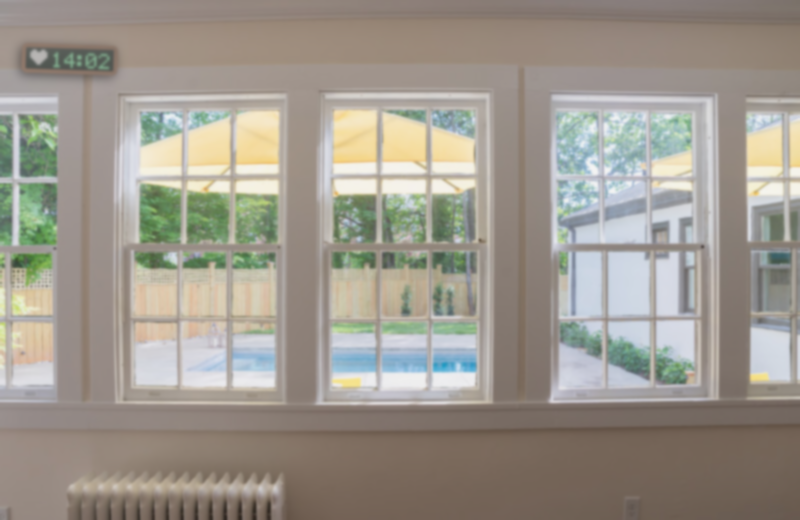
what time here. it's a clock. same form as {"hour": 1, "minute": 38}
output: {"hour": 14, "minute": 2}
